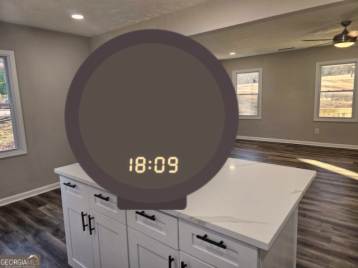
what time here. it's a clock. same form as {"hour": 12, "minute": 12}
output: {"hour": 18, "minute": 9}
